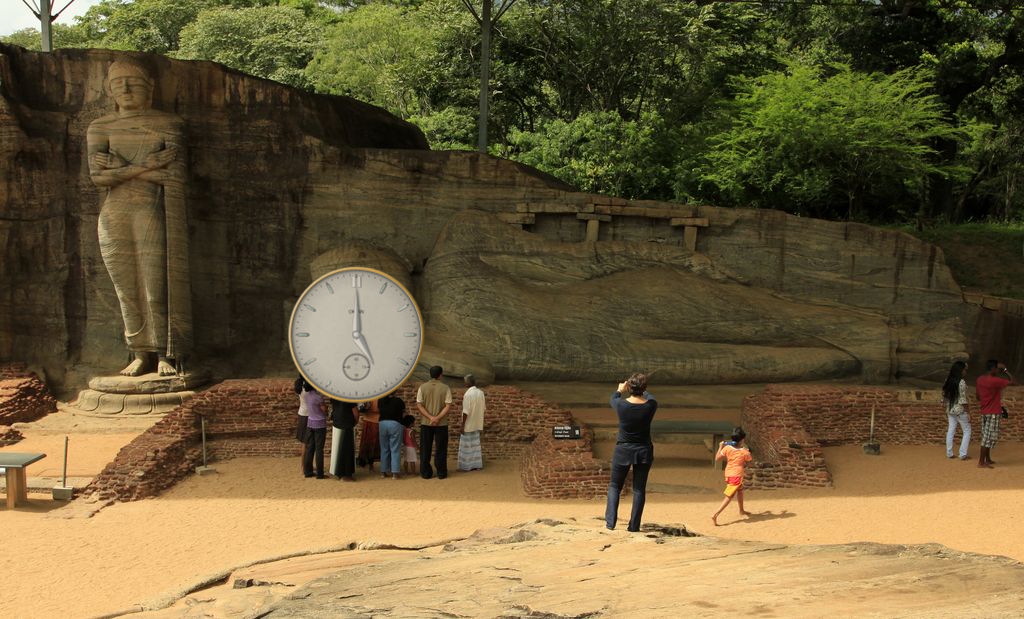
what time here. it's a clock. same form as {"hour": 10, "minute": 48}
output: {"hour": 5, "minute": 0}
